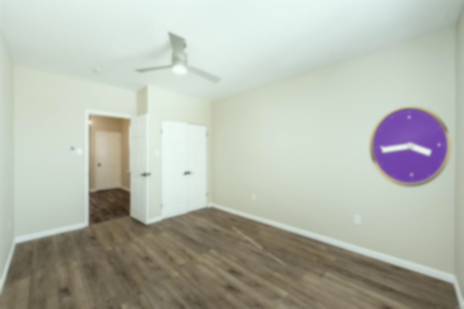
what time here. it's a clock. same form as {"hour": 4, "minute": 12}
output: {"hour": 3, "minute": 44}
